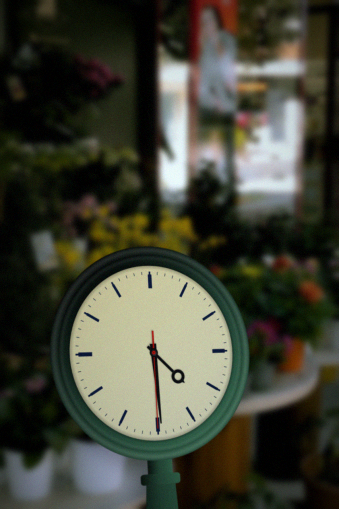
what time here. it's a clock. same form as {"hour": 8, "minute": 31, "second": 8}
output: {"hour": 4, "minute": 29, "second": 30}
